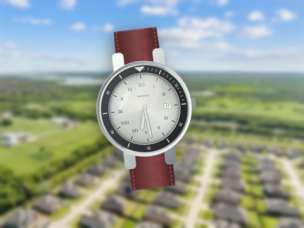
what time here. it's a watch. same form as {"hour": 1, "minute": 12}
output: {"hour": 6, "minute": 29}
